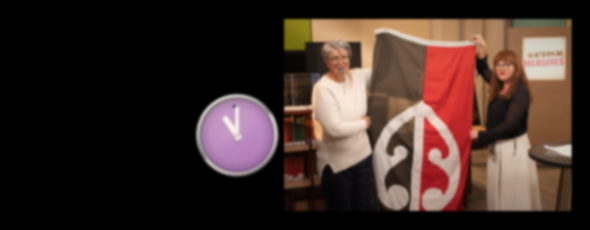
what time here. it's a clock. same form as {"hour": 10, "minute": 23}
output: {"hour": 11, "minute": 1}
